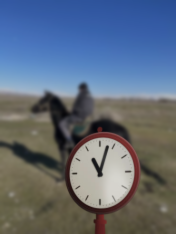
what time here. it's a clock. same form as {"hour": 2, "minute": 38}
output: {"hour": 11, "minute": 3}
